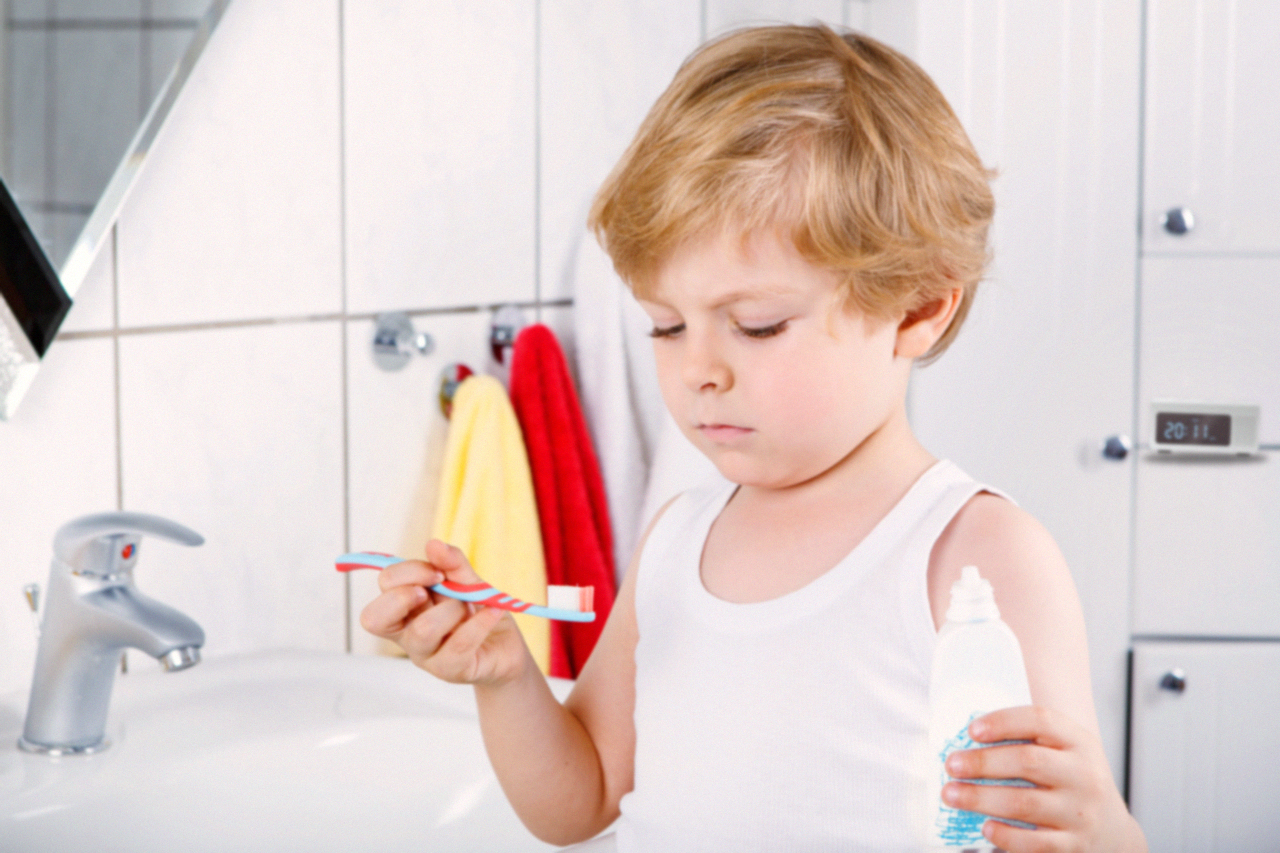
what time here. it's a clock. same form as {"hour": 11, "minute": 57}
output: {"hour": 20, "minute": 11}
